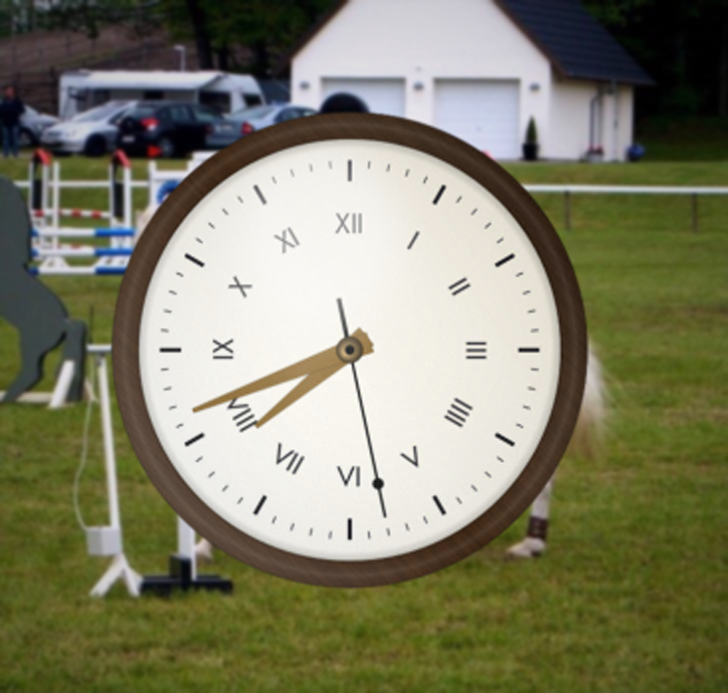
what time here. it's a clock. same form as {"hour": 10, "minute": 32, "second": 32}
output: {"hour": 7, "minute": 41, "second": 28}
